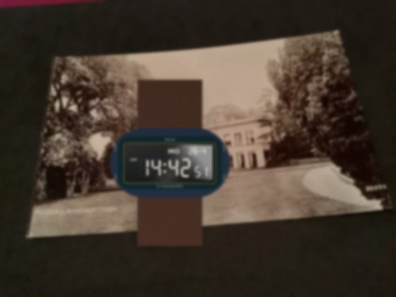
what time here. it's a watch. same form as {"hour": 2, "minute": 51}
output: {"hour": 14, "minute": 42}
